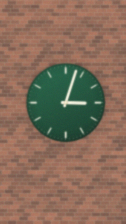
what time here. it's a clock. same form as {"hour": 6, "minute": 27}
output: {"hour": 3, "minute": 3}
